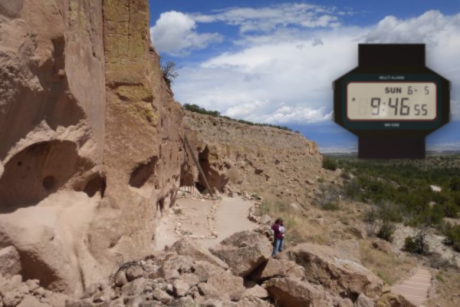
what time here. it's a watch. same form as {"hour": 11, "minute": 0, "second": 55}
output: {"hour": 9, "minute": 46, "second": 55}
